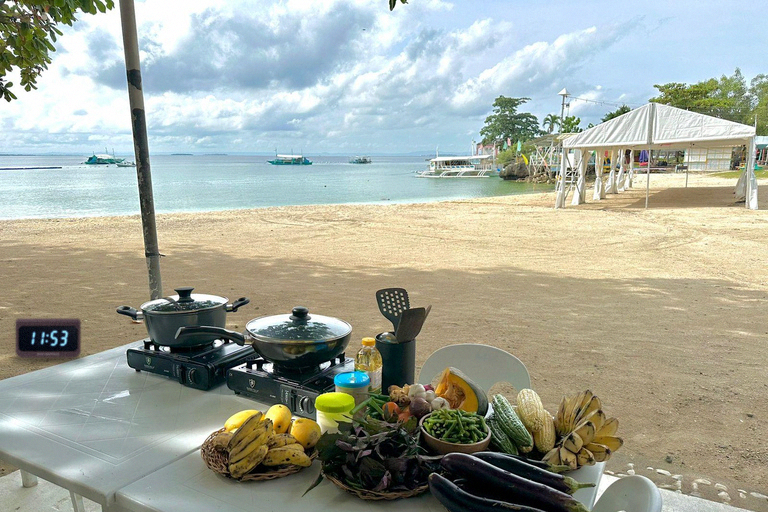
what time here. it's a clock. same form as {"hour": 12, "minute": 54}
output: {"hour": 11, "minute": 53}
